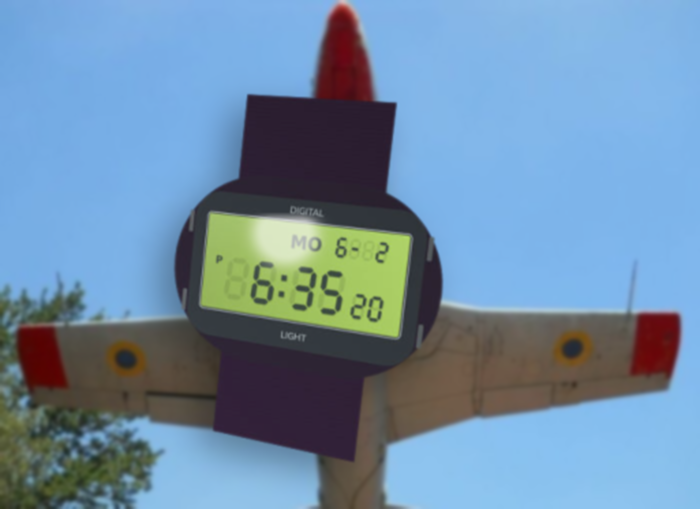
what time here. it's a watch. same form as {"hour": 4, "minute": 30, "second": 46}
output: {"hour": 6, "minute": 35, "second": 20}
